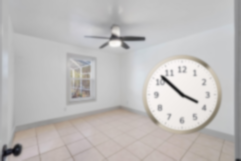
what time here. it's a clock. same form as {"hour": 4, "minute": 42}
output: {"hour": 3, "minute": 52}
